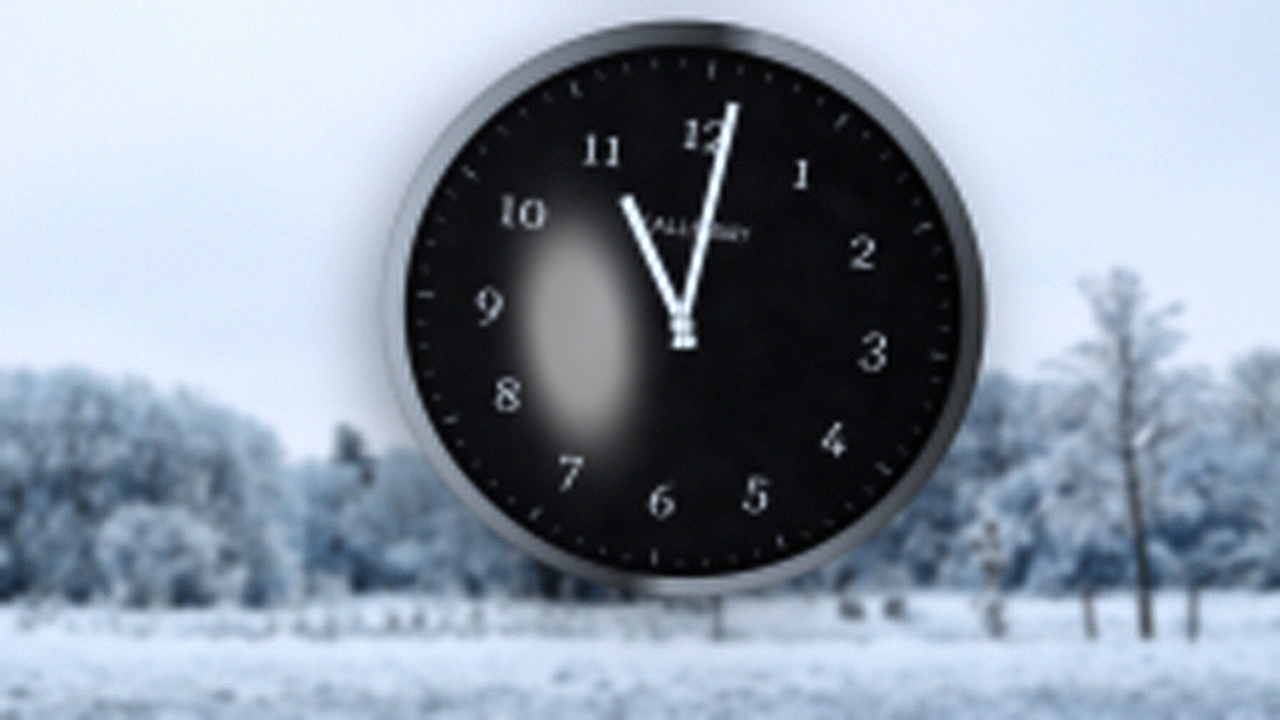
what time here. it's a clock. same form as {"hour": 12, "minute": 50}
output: {"hour": 11, "minute": 1}
